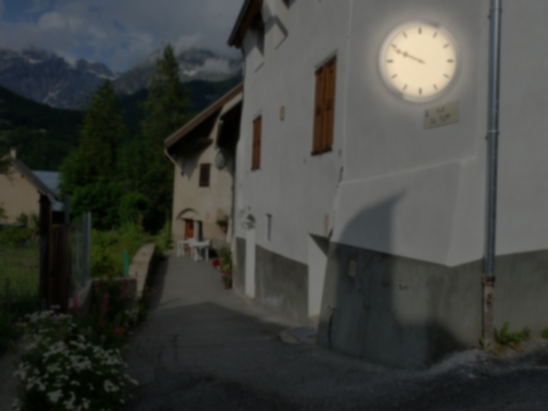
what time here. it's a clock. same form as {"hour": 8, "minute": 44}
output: {"hour": 9, "minute": 49}
